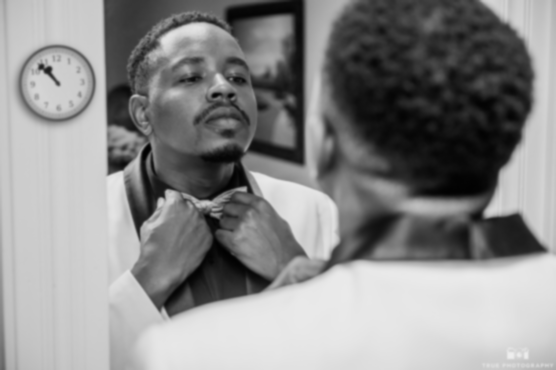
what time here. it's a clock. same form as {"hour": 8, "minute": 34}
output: {"hour": 10, "minute": 53}
